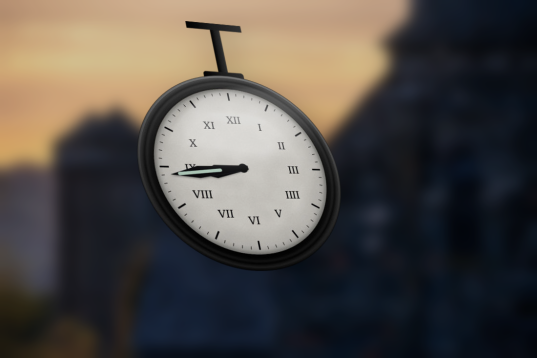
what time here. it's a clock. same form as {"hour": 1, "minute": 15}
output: {"hour": 8, "minute": 44}
